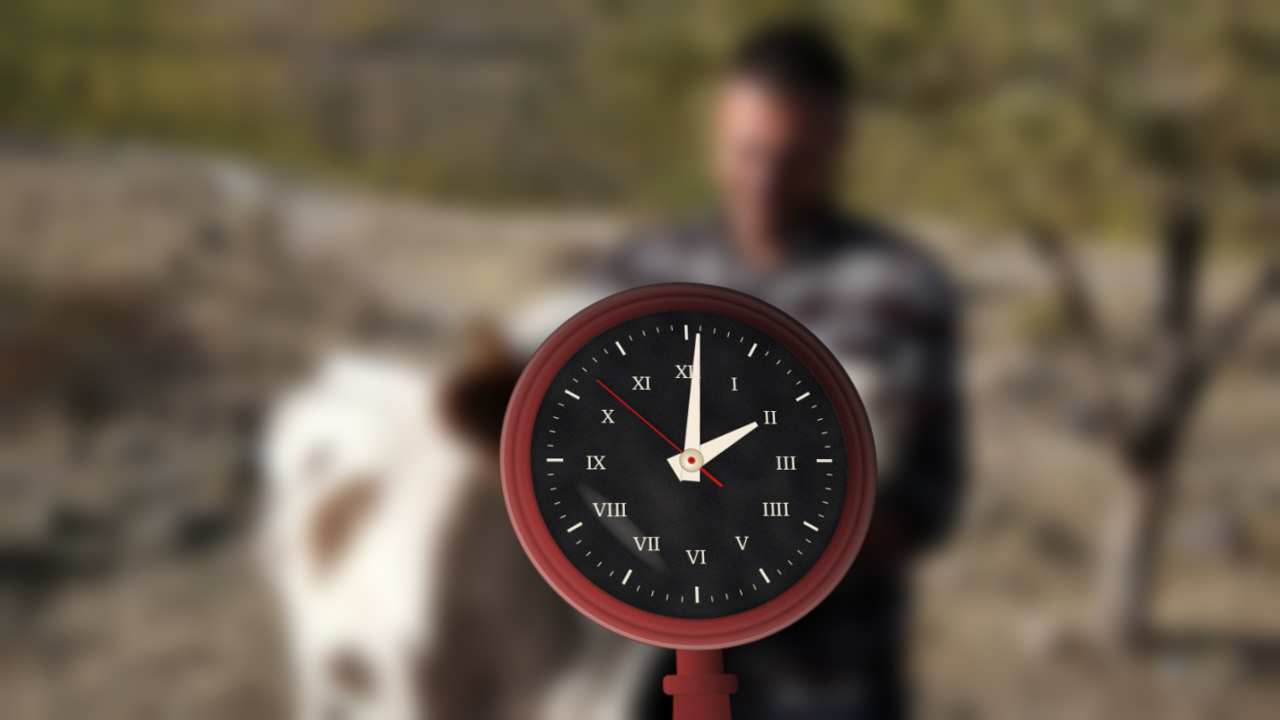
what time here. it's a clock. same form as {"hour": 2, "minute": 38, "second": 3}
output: {"hour": 2, "minute": 0, "second": 52}
